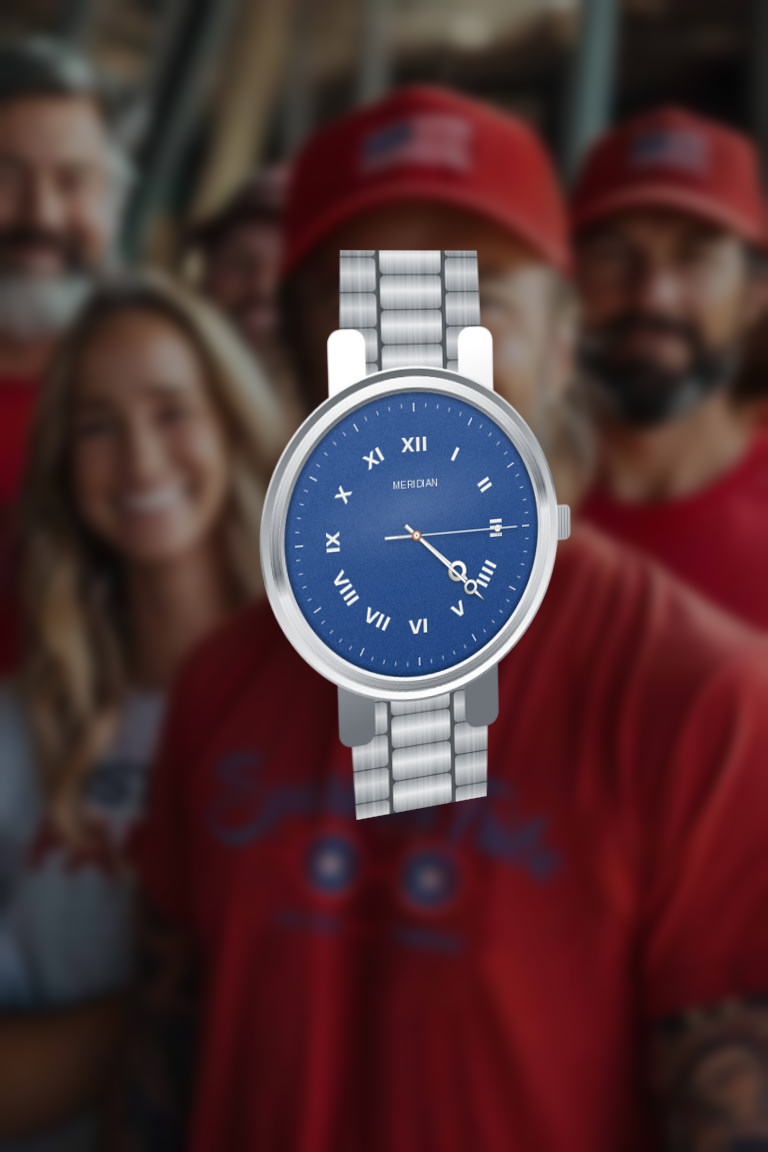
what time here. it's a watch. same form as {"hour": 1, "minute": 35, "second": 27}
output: {"hour": 4, "minute": 22, "second": 15}
